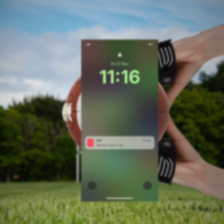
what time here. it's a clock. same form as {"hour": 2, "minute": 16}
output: {"hour": 11, "minute": 16}
